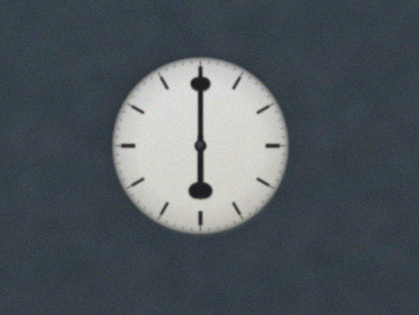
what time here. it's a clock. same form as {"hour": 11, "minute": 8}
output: {"hour": 6, "minute": 0}
